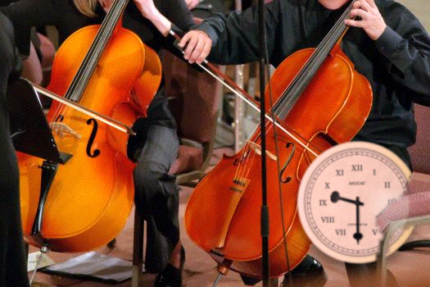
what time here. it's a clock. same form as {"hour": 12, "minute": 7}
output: {"hour": 9, "minute": 30}
